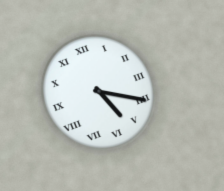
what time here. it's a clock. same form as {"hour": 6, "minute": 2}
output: {"hour": 5, "minute": 20}
